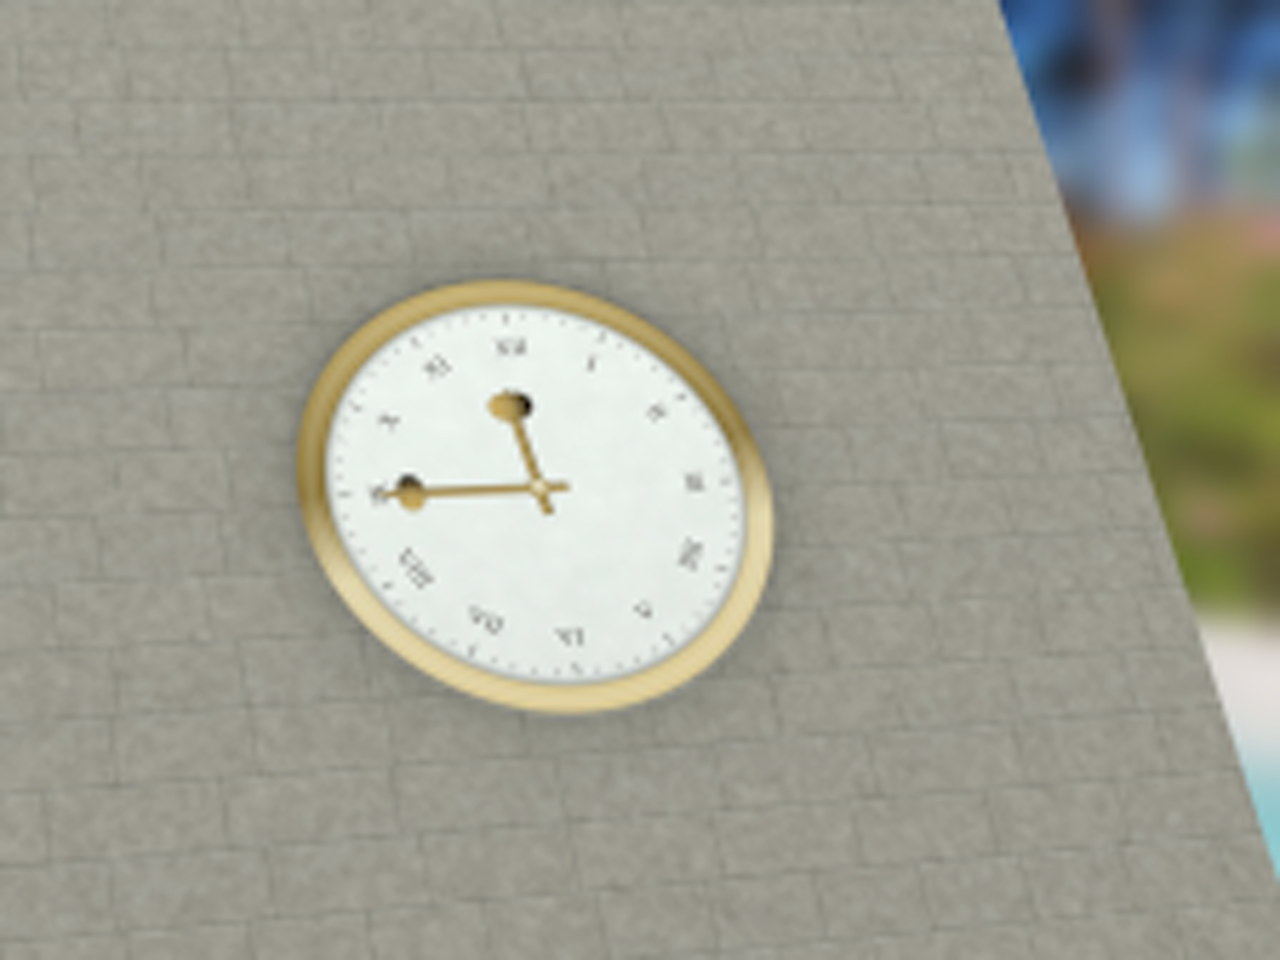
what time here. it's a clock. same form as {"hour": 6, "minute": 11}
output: {"hour": 11, "minute": 45}
